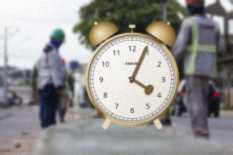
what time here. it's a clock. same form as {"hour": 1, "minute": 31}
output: {"hour": 4, "minute": 4}
